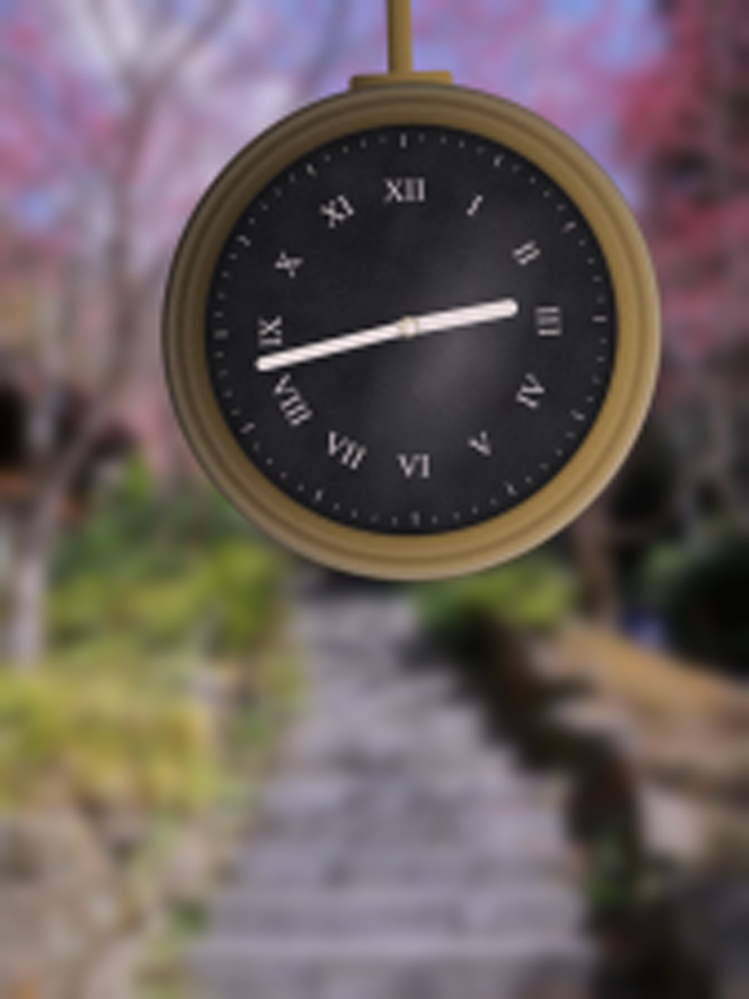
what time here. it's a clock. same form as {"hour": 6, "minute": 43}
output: {"hour": 2, "minute": 43}
